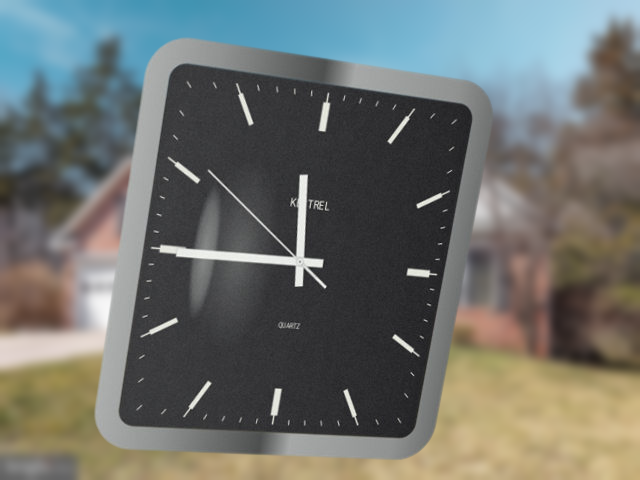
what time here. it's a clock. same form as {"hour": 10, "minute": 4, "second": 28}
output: {"hour": 11, "minute": 44, "second": 51}
